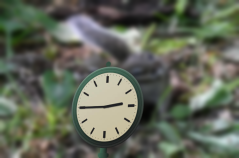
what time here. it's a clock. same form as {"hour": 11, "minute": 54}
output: {"hour": 2, "minute": 45}
